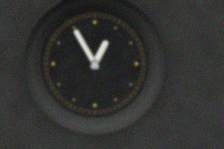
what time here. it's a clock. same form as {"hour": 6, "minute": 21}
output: {"hour": 12, "minute": 55}
